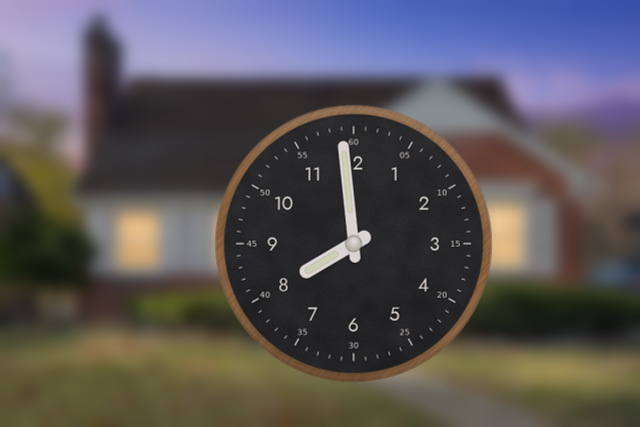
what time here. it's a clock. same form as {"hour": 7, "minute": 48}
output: {"hour": 7, "minute": 59}
